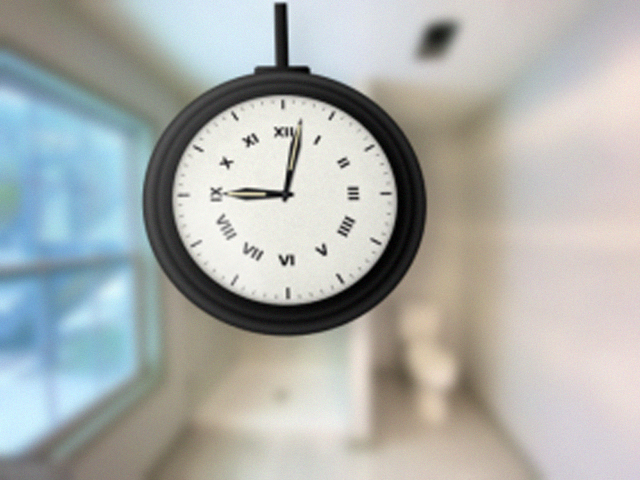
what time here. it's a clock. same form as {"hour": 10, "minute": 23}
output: {"hour": 9, "minute": 2}
